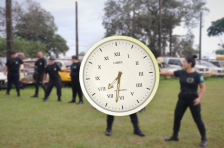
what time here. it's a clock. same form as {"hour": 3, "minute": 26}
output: {"hour": 7, "minute": 32}
